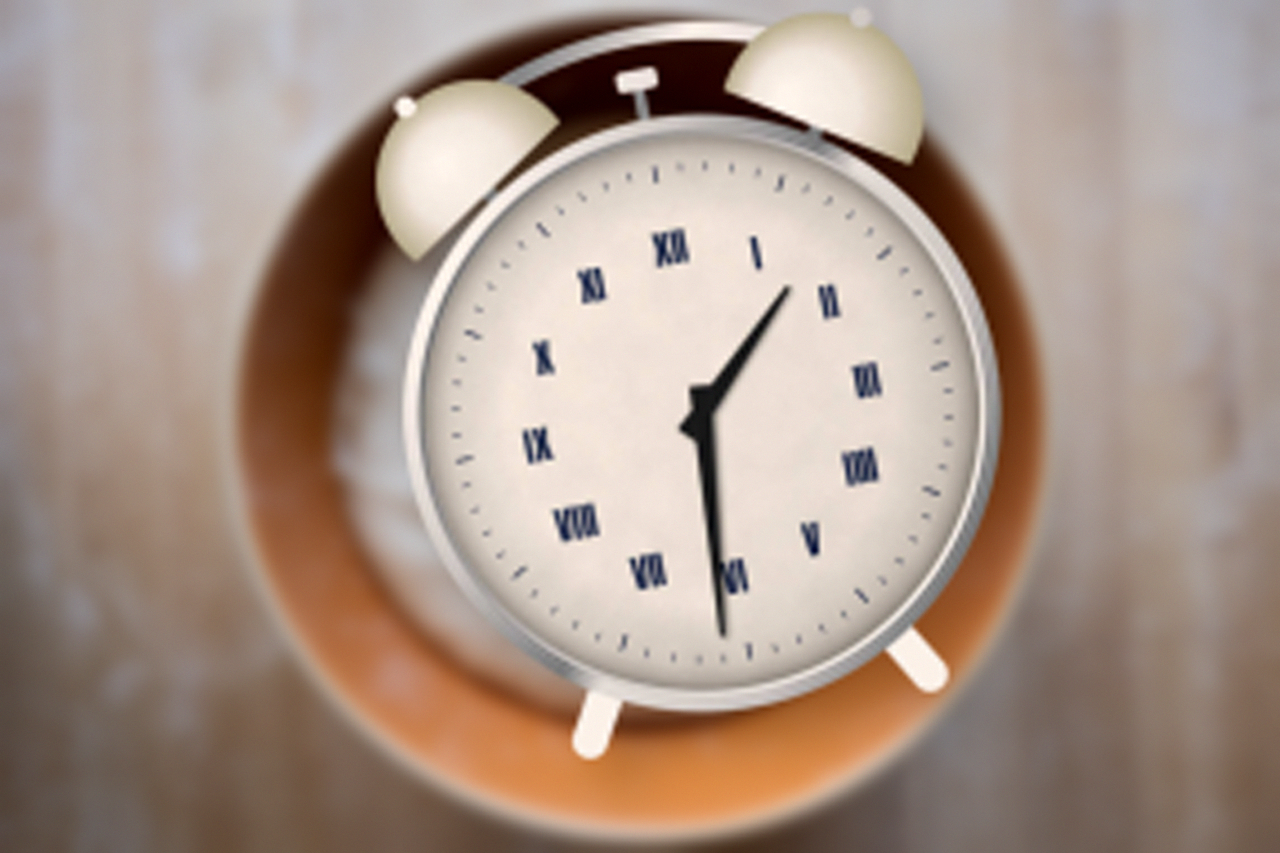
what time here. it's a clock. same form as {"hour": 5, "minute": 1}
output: {"hour": 1, "minute": 31}
